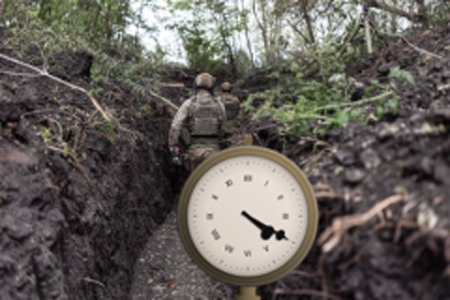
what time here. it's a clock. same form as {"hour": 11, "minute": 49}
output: {"hour": 4, "minute": 20}
